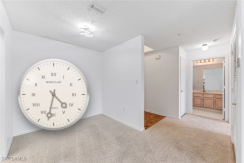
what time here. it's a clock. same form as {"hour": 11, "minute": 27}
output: {"hour": 4, "minute": 32}
